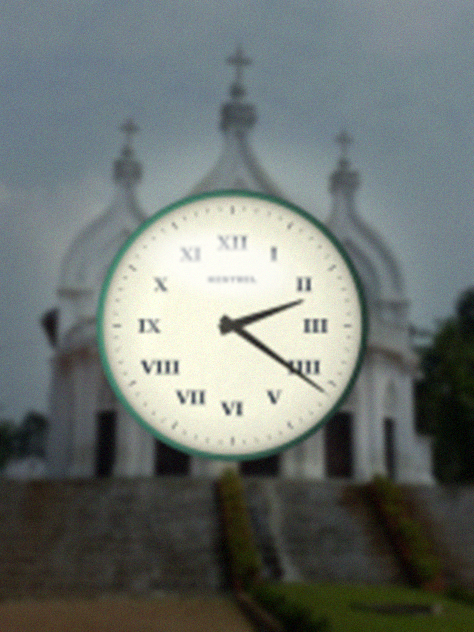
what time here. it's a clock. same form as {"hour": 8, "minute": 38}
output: {"hour": 2, "minute": 21}
